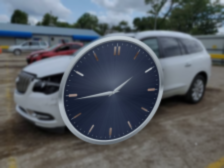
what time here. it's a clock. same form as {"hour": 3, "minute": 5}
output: {"hour": 1, "minute": 44}
